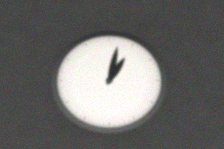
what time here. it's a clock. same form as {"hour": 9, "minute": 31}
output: {"hour": 1, "minute": 2}
